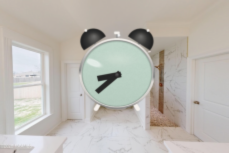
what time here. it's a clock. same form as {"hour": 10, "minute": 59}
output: {"hour": 8, "minute": 38}
